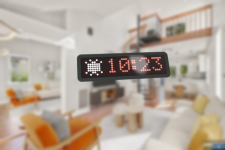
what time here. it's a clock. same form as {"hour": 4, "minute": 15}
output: {"hour": 10, "minute": 23}
